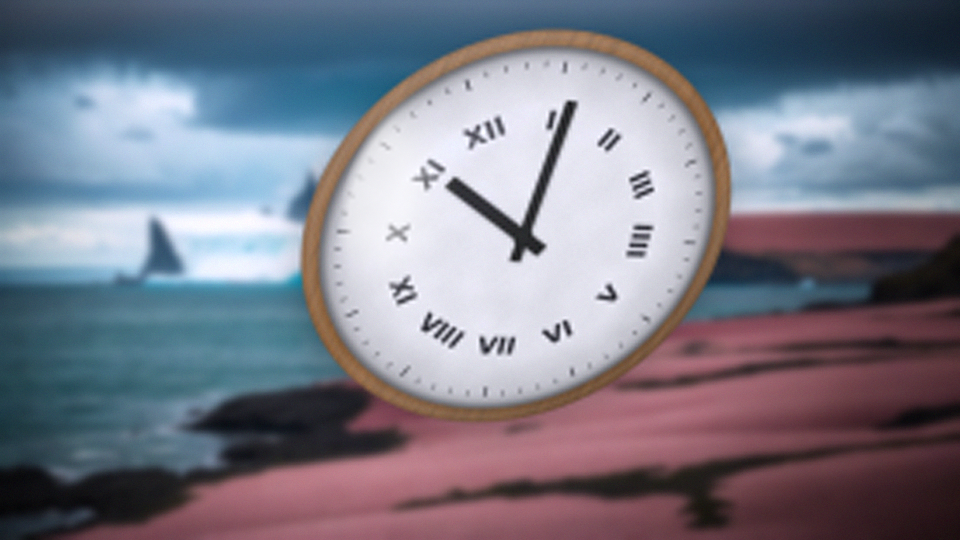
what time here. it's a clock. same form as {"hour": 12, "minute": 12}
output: {"hour": 11, "minute": 6}
